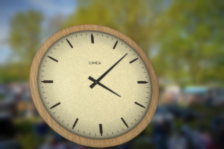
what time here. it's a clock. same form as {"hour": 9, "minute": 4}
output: {"hour": 4, "minute": 8}
